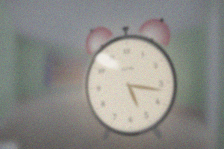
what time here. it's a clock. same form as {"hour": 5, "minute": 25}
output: {"hour": 5, "minute": 17}
